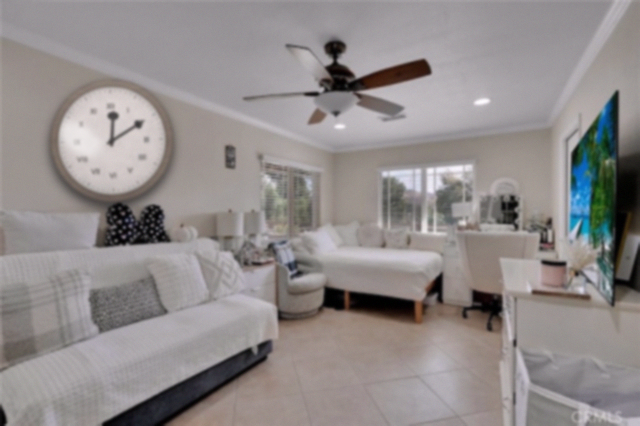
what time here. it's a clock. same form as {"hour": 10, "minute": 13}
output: {"hour": 12, "minute": 10}
